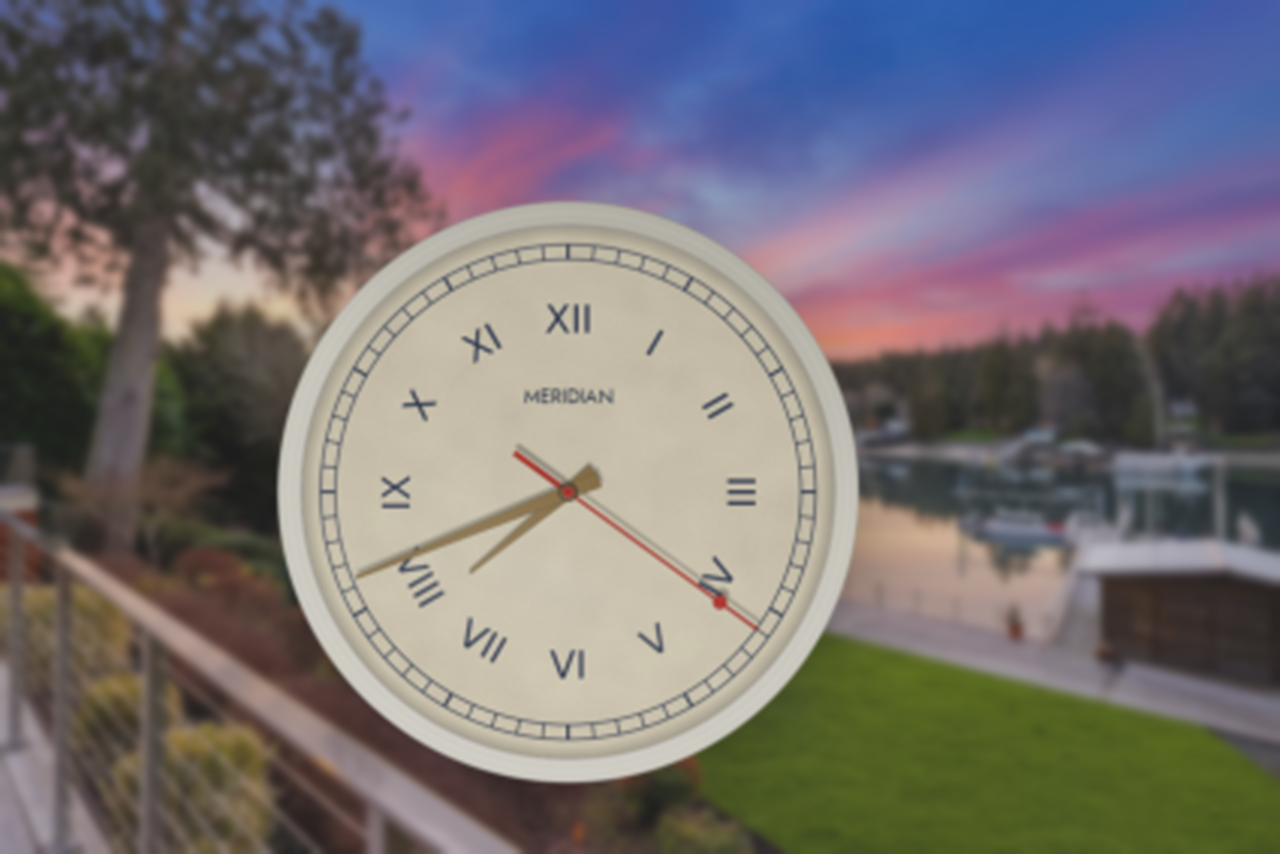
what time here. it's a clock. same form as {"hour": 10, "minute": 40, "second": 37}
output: {"hour": 7, "minute": 41, "second": 21}
